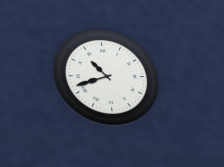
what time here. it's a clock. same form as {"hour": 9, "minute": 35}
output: {"hour": 10, "minute": 42}
